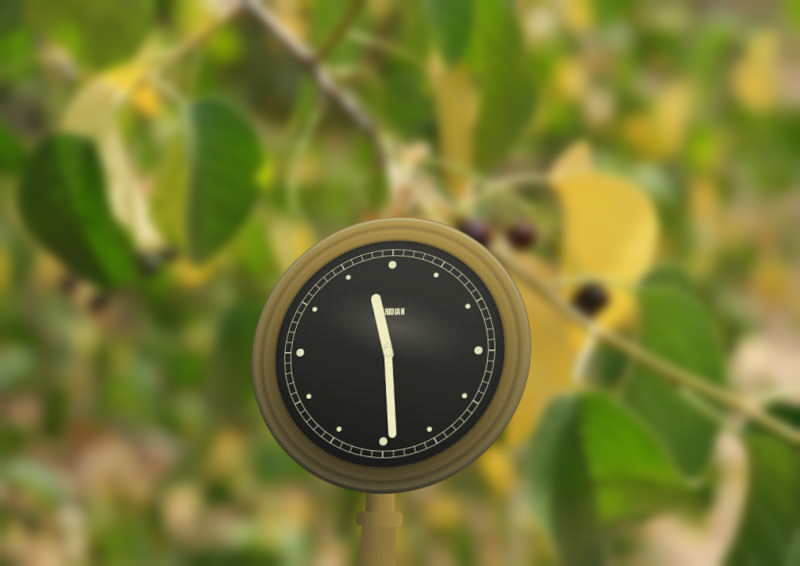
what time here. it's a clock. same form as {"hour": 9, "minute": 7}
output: {"hour": 11, "minute": 29}
